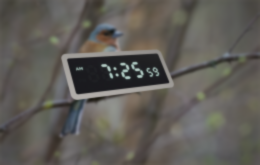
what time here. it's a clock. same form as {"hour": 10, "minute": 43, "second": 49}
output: {"hour": 7, "minute": 25, "second": 59}
